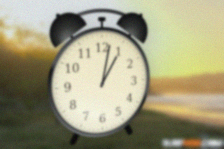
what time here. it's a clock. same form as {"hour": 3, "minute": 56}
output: {"hour": 1, "minute": 2}
